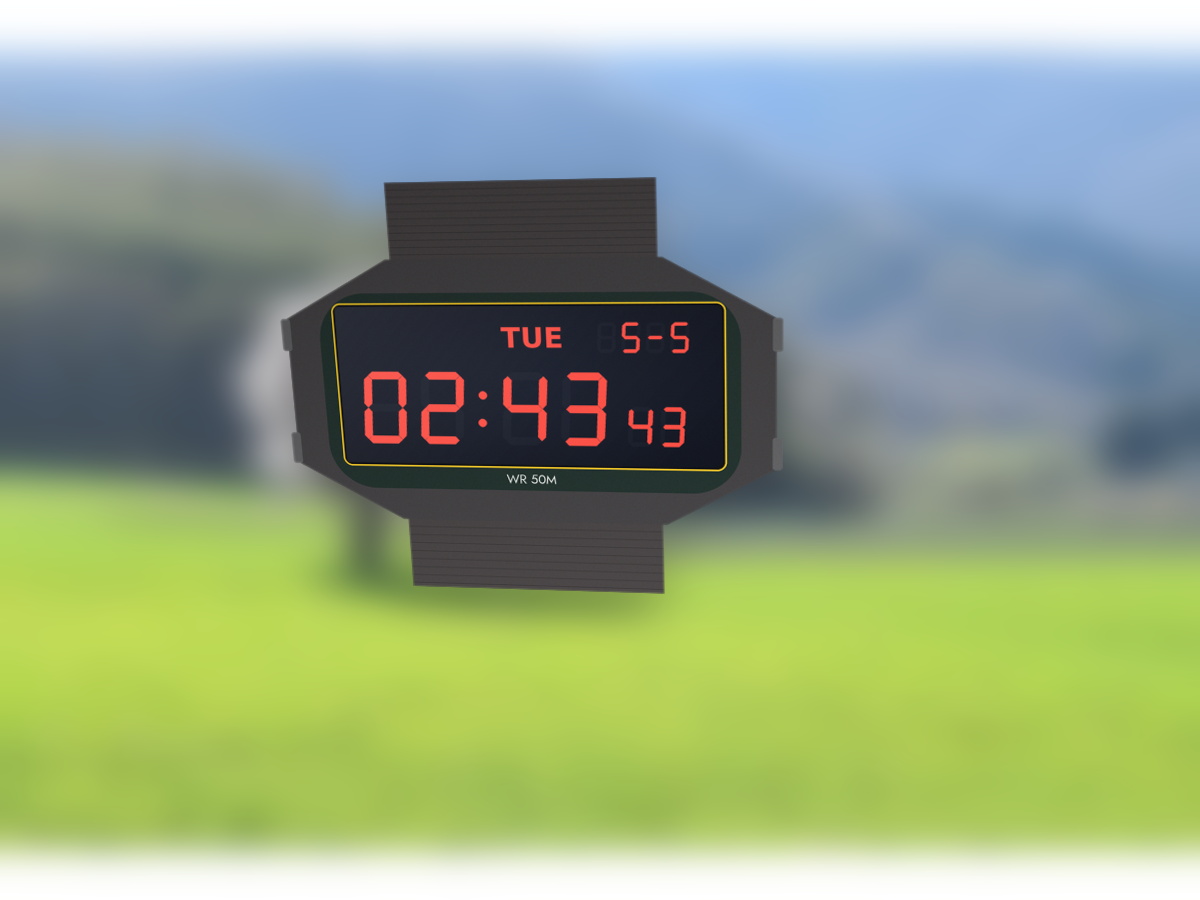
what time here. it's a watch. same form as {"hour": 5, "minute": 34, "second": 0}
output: {"hour": 2, "minute": 43, "second": 43}
